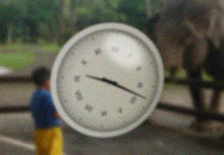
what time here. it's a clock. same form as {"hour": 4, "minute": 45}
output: {"hour": 9, "minute": 18}
